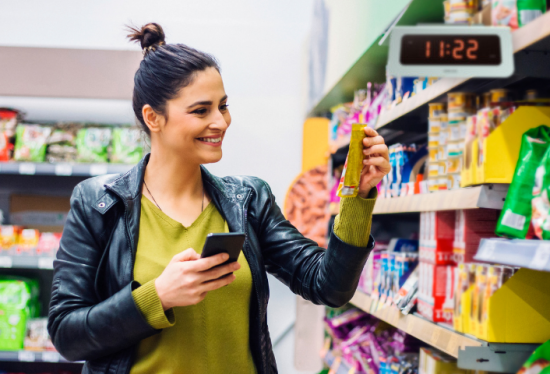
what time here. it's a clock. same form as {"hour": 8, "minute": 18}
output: {"hour": 11, "minute": 22}
